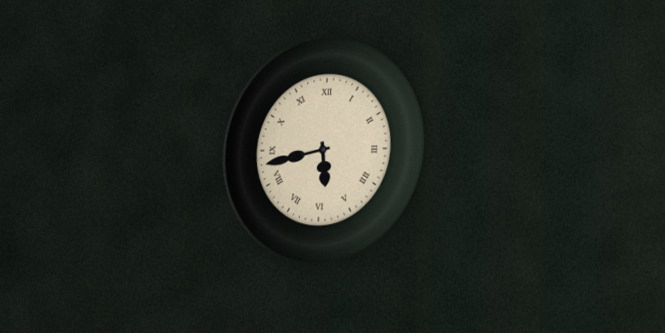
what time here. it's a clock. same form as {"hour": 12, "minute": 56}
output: {"hour": 5, "minute": 43}
